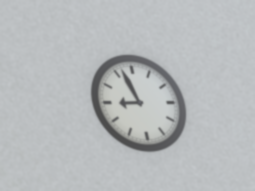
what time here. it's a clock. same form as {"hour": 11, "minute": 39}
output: {"hour": 8, "minute": 57}
